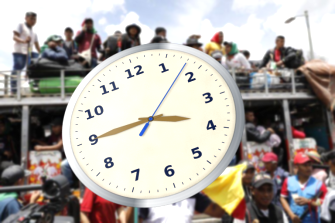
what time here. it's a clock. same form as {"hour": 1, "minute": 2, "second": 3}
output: {"hour": 3, "minute": 45, "second": 8}
